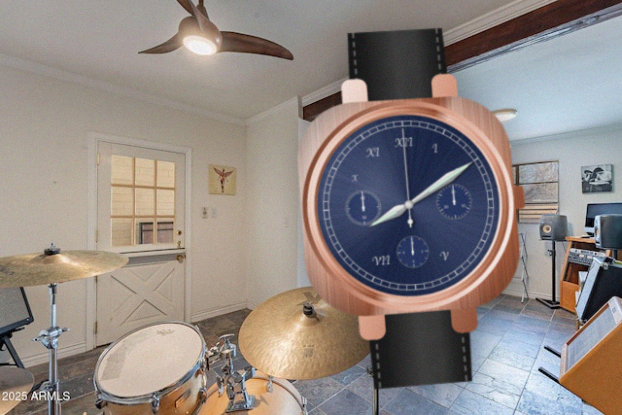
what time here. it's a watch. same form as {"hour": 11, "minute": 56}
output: {"hour": 8, "minute": 10}
